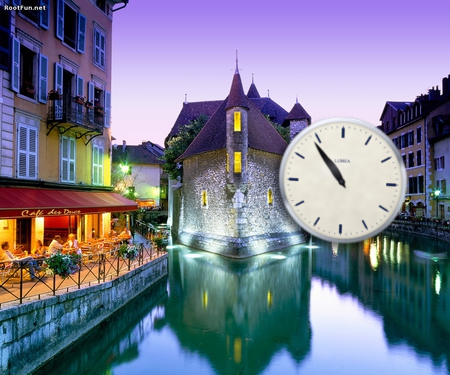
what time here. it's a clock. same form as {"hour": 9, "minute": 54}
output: {"hour": 10, "minute": 54}
